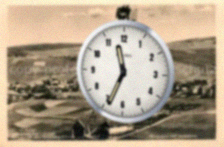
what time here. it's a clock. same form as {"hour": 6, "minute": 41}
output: {"hour": 11, "minute": 34}
